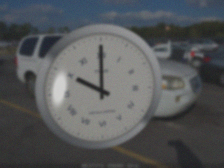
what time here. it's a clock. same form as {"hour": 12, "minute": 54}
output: {"hour": 10, "minute": 0}
